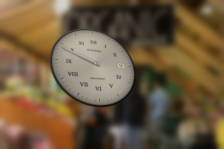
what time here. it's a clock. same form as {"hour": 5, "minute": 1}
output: {"hour": 9, "minute": 49}
